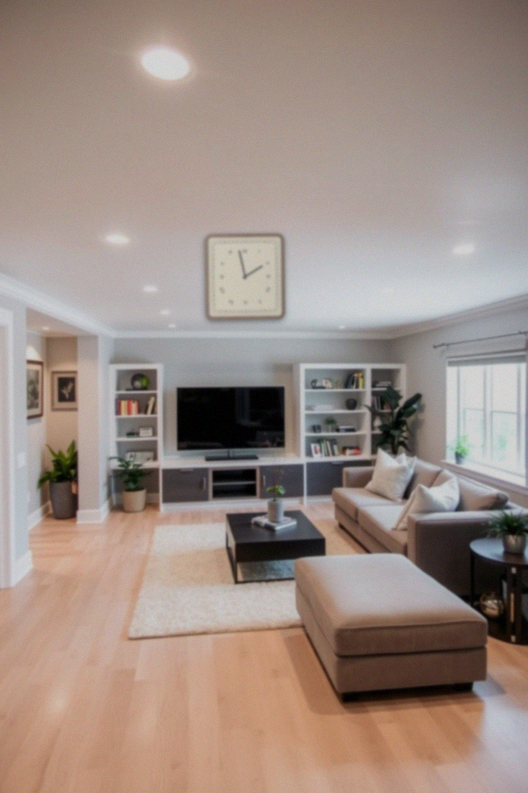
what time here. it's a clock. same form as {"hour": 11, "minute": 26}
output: {"hour": 1, "minute": 58}
